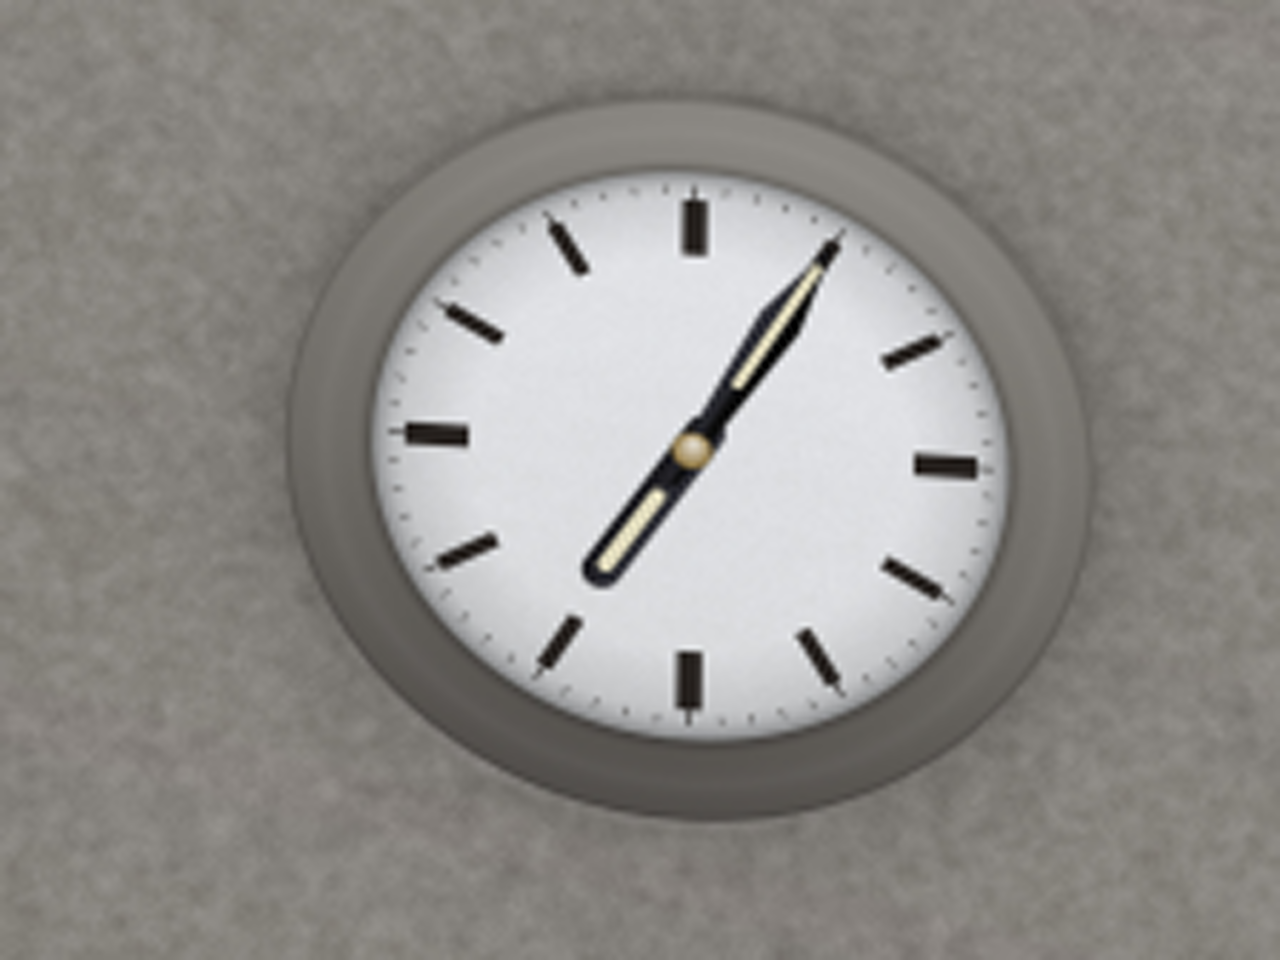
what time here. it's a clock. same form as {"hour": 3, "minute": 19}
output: {"hour": 7, "minute": 5}
